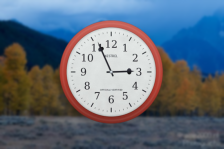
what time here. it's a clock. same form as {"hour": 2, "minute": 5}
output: {"hour": 2, "minute": 56}
